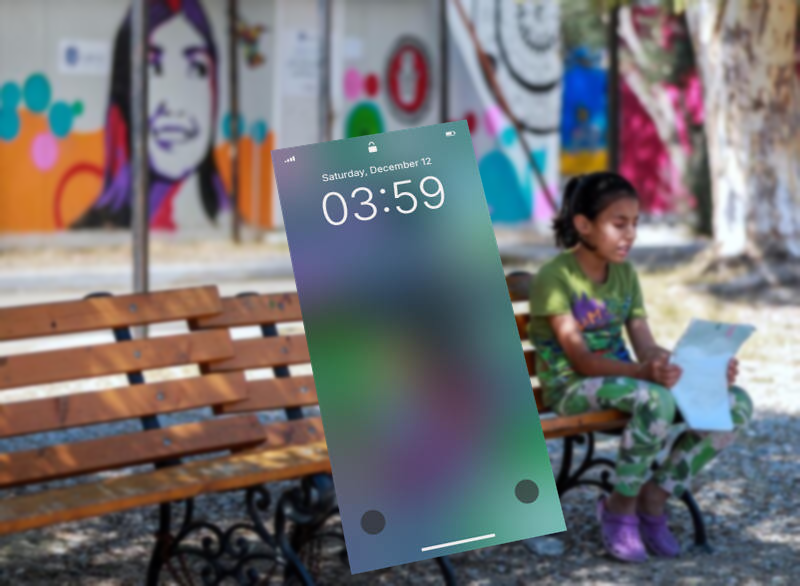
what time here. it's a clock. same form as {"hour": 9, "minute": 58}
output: {"hour": 3, "minute": 59}
